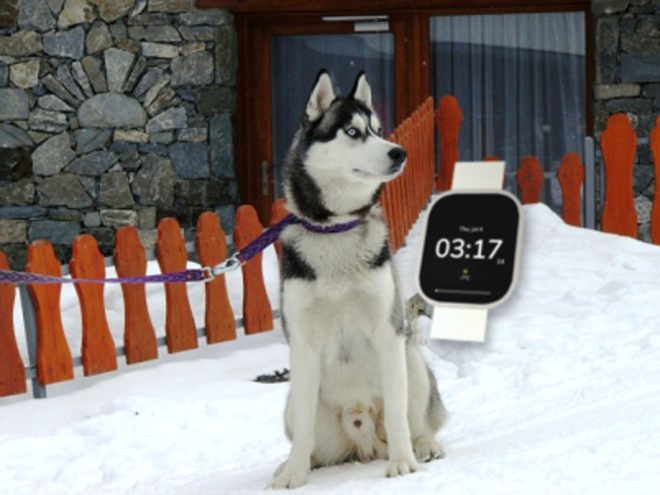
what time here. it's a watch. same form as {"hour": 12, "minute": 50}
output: {"hour": 3, "minute": 17}
